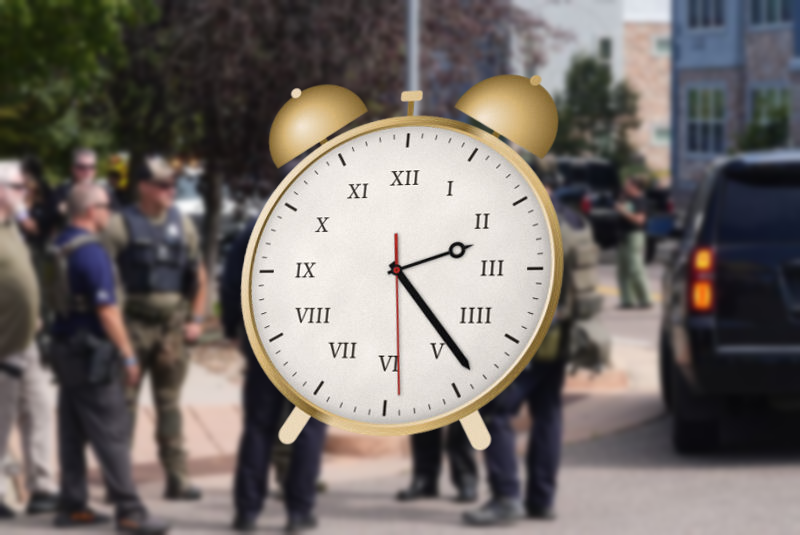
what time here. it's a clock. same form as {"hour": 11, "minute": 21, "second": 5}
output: {"hour": 2, "minute": 23, "second": 29}
